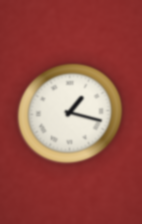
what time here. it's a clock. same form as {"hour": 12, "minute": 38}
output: {"hour": 1, "minute": 18}
